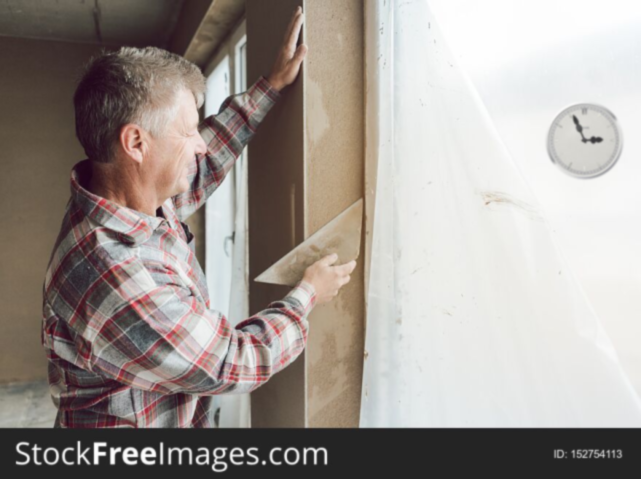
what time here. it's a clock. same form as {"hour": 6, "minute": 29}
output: {"hour": 2, "minute": 56}
